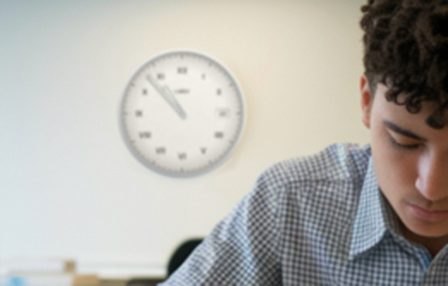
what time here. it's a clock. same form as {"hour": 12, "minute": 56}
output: {"hour": 10, "minute": 53}
